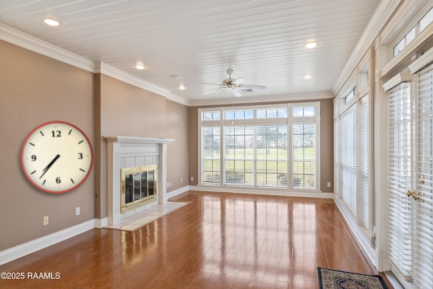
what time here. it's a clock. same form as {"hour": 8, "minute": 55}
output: {"hour": 7, "minute": 37}
